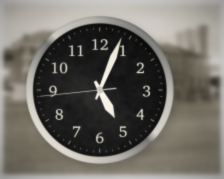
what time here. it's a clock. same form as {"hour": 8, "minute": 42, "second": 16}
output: {"hour": 5, "minute": 3, "second": 44}
